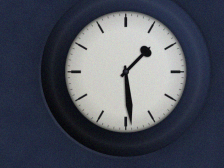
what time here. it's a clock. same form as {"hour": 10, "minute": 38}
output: {"hour": 1, "minute": 29}
